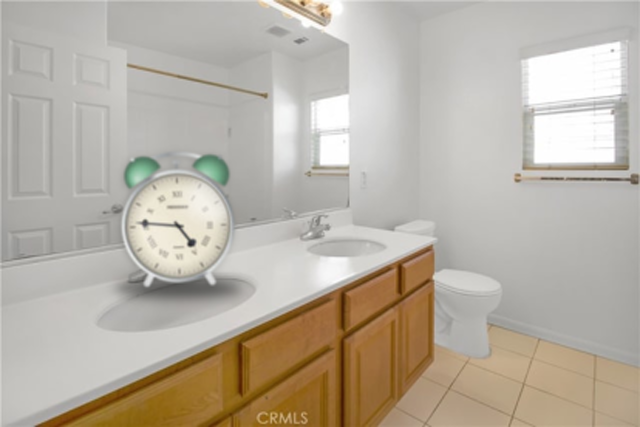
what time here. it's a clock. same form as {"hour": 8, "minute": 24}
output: {"hour": 4, "minute": 46}
